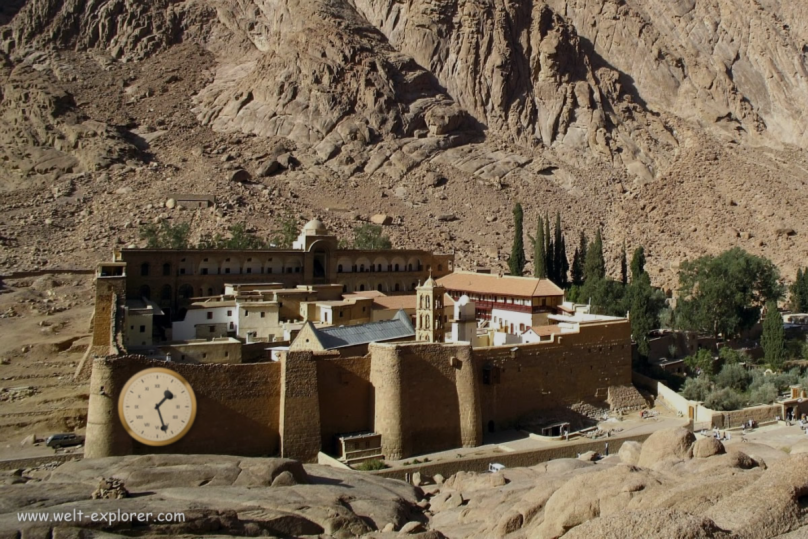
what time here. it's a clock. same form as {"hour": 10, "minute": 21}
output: {"hour": 1, "minute": 27}
